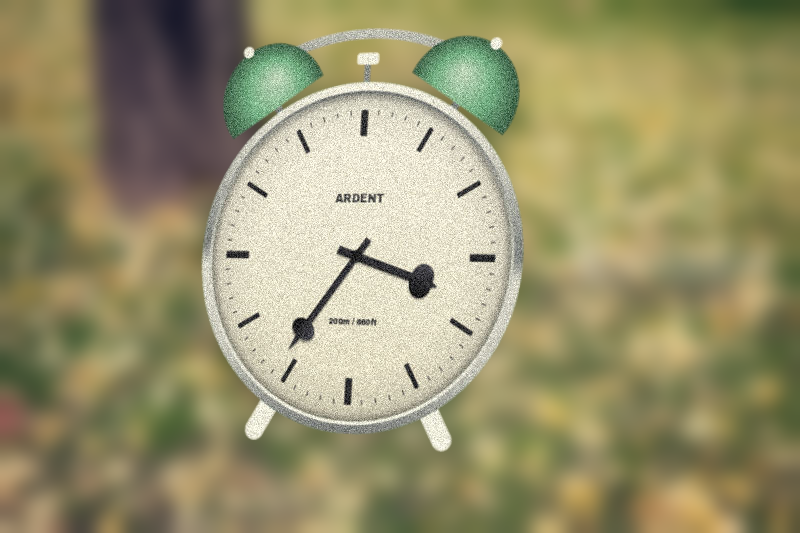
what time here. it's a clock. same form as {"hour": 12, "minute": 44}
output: {"hour": 3, "minute": 36}
